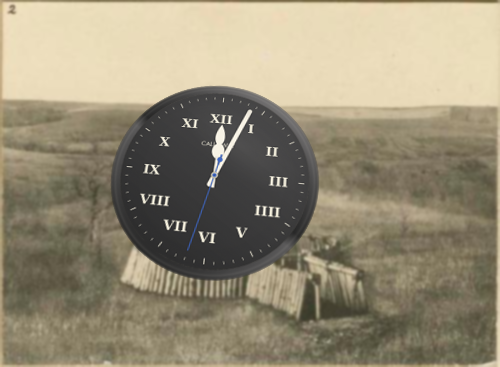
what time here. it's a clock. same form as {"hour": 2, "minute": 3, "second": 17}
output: {"hour": 12, "minute": 3, "second": 32}
